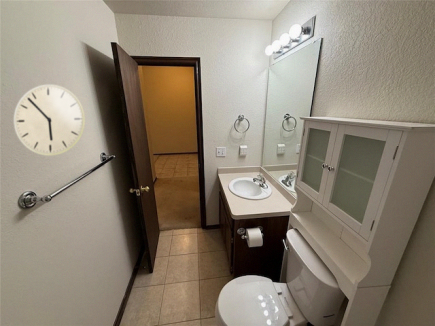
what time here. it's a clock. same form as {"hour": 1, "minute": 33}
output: {"hour": 5, "minute": 53}
